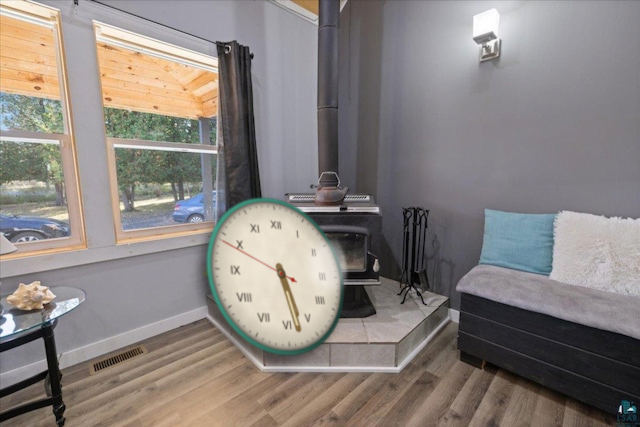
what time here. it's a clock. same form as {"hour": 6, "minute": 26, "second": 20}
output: {"hour": 5, "minute": 27, "second": 49}
